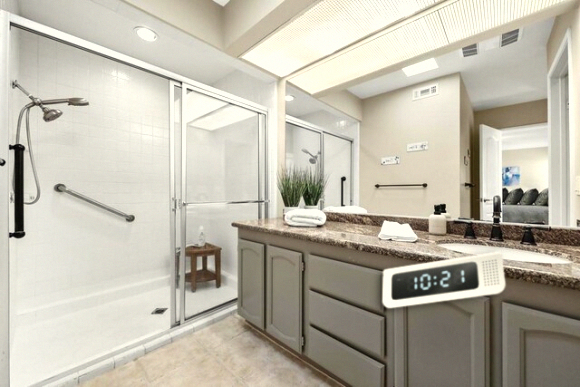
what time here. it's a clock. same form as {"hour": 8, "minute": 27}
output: {"hour": 10, "minute": 21}
